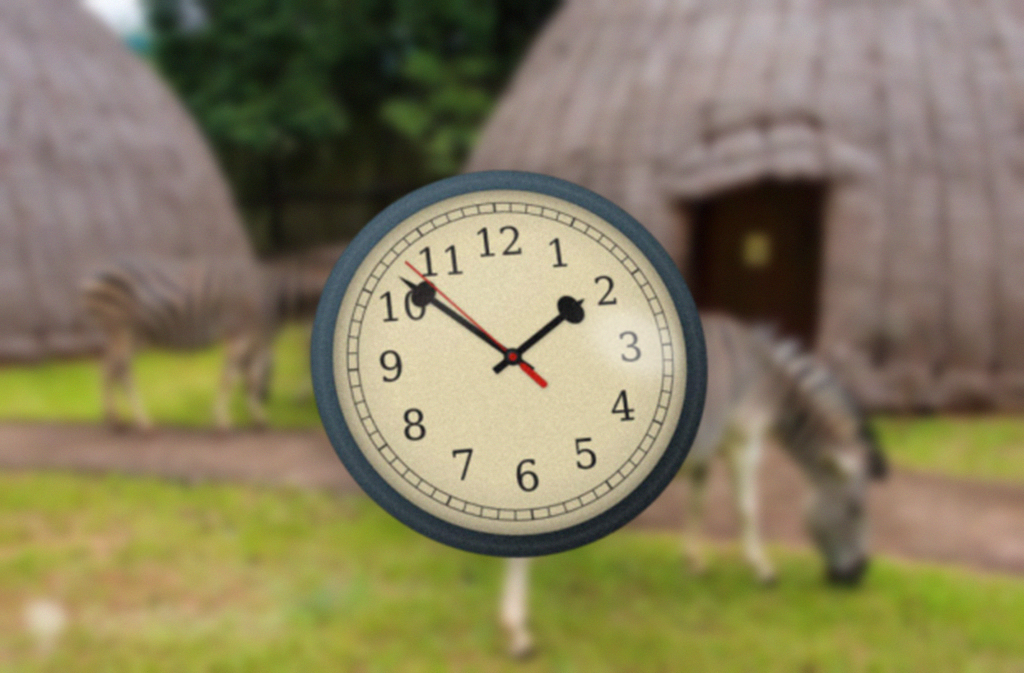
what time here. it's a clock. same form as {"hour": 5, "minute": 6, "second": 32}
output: {"hour": 1, "minute": 51, "second": 53}
